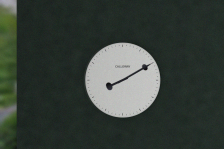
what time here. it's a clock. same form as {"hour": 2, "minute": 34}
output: {"hour": 8, "minute": 10}
